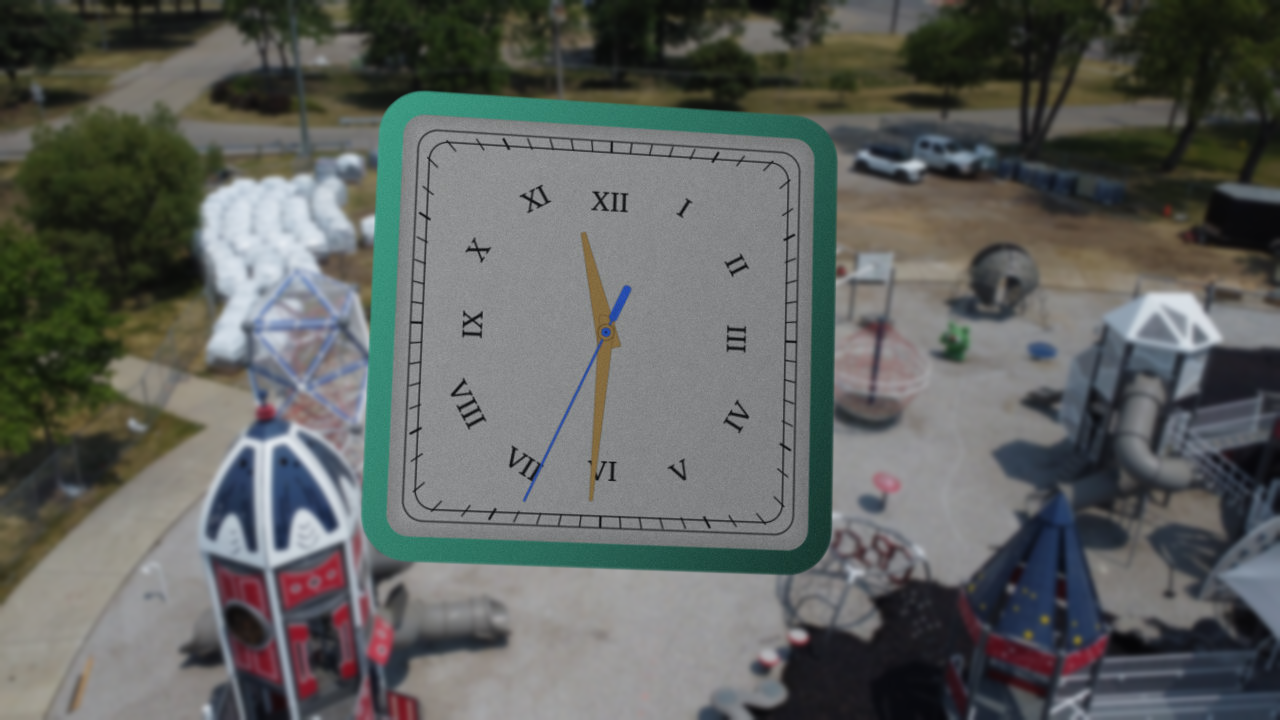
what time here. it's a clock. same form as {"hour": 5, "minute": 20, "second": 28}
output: {"hour": 11, "minute": 30, "second": 34}
